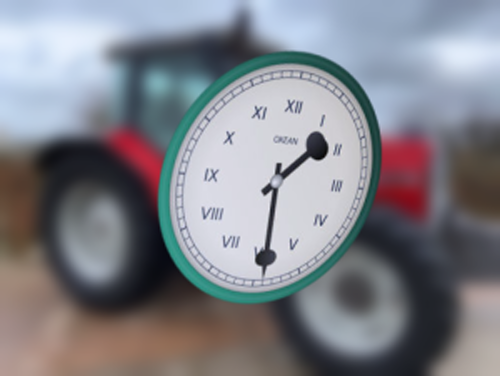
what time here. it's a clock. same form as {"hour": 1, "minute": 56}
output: {"hour": 1, "minute": 29}
